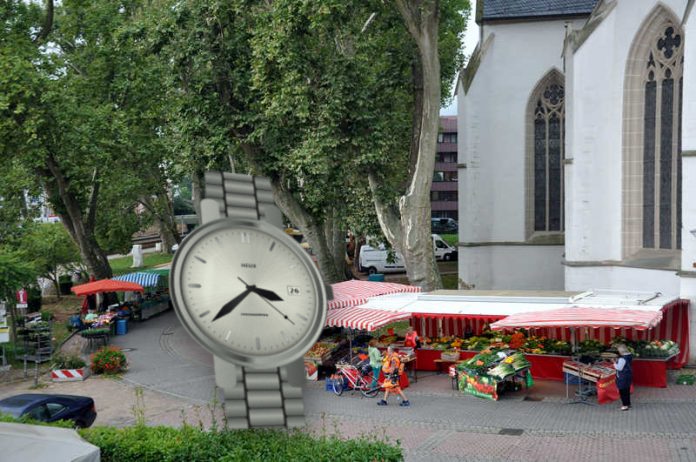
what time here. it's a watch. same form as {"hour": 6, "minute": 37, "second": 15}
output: {"hour": 3, "minute": 38, "second": 22}
